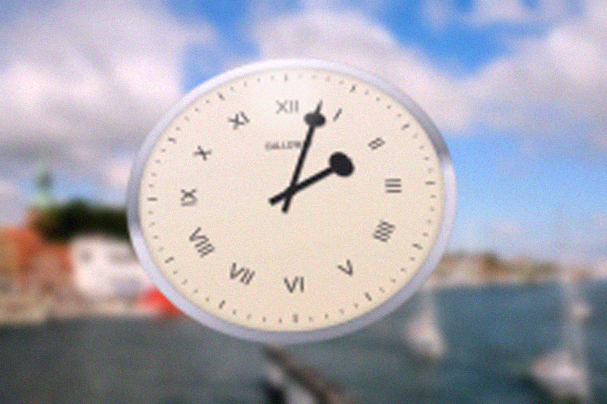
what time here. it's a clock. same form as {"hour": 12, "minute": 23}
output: {"hour": 2, "minute": 3}
